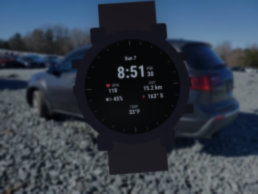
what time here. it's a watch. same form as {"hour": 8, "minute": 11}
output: {"hour": 8, "minute": 51}
